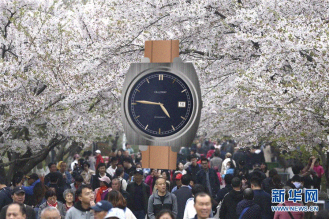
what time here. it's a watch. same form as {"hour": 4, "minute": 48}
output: {"hour": 4, "minute": 46}
